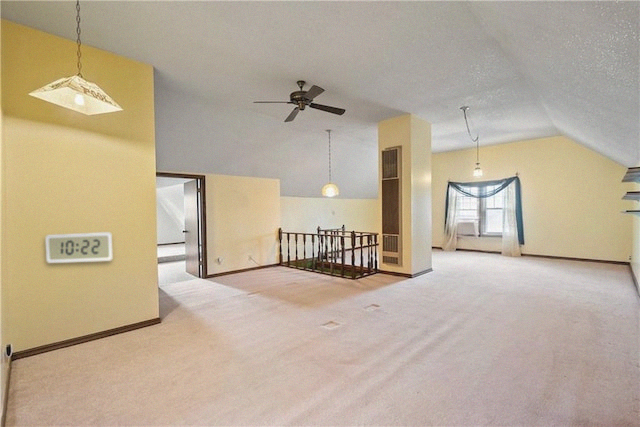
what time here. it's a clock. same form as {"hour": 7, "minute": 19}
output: {"hour": 10, "minute": 22}
